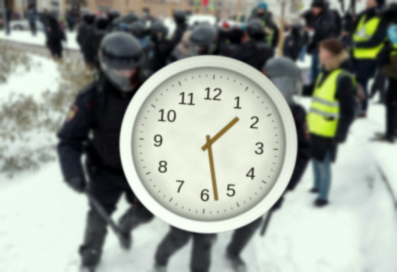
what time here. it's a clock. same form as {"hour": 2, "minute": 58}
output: {"hour": 1, "minute": 28}
